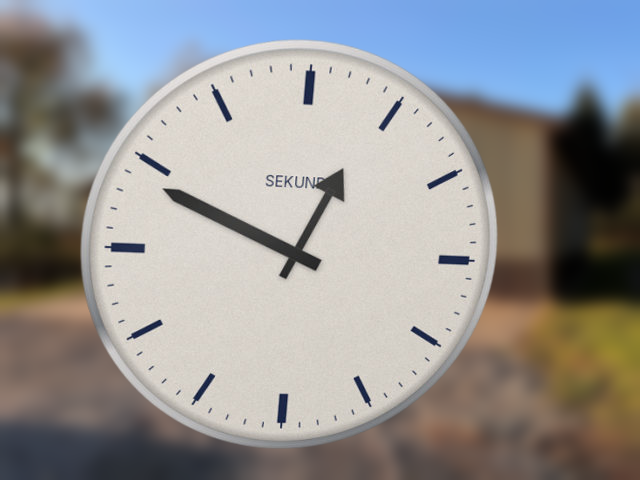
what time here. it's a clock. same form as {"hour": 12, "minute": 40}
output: {"hour": 12, "minute": 49}
